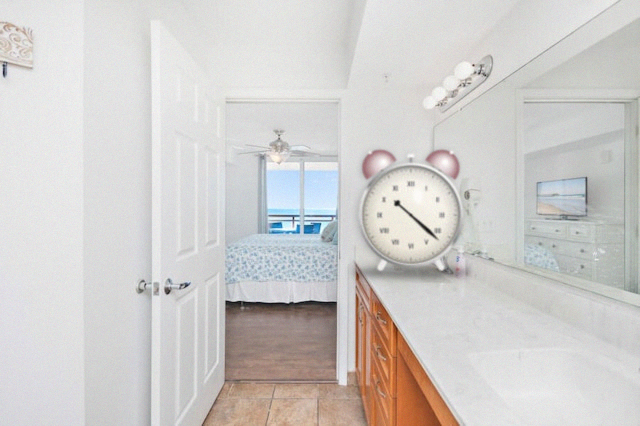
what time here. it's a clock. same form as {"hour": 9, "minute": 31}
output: {"hour": 10, "minute": 22}
